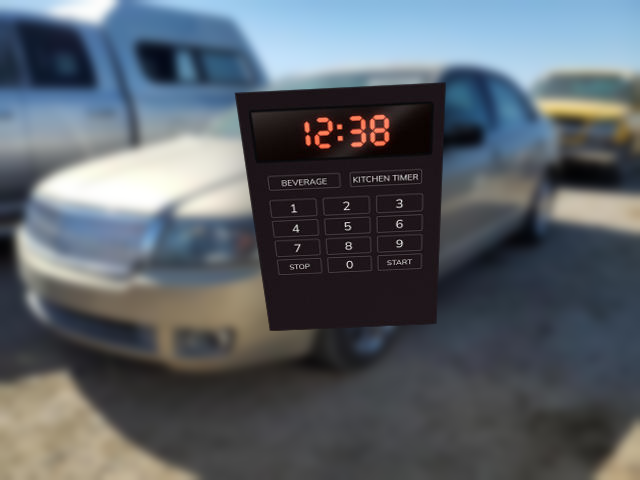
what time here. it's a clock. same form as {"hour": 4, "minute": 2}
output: {"hour": 12, "minute": 38}
